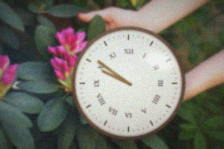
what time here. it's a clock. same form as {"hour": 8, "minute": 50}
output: {"hour": 9, "minute": 51}
